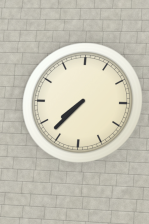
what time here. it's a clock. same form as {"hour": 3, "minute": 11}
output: {"hour": 7, "minute": 37}
